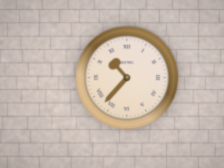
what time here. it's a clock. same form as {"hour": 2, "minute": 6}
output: {"hour": 10, "minute": 37}
